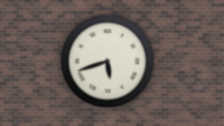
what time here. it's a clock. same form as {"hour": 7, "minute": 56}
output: {"hour": 5, "minute": 42}
